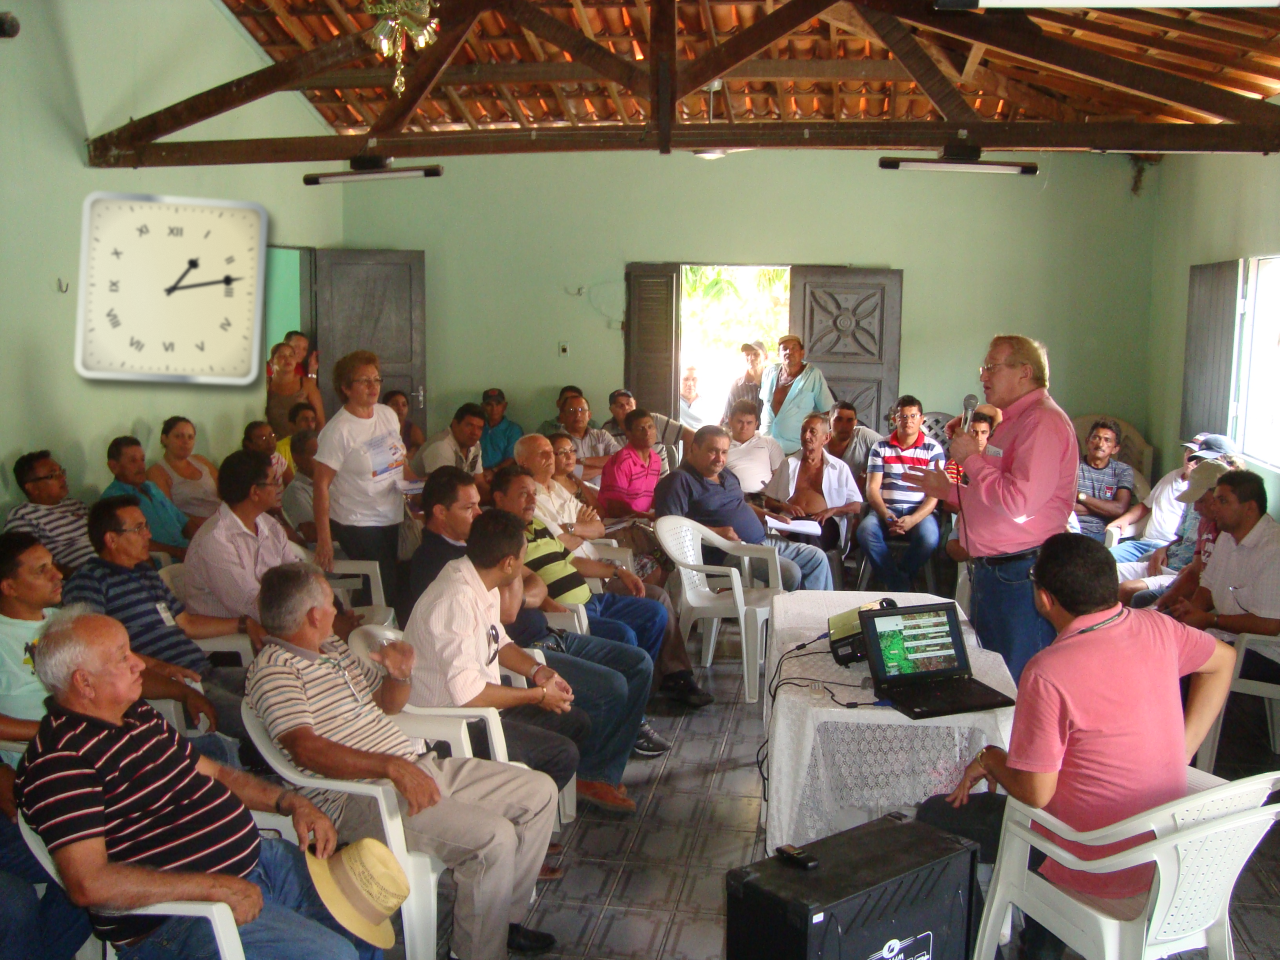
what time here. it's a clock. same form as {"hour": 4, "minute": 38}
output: {"hour": 1, "minute": 13}
